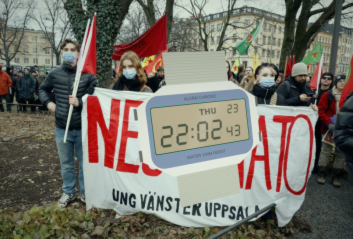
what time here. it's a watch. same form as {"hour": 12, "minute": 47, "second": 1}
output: {"hour": 22, "minute": 2, "second": 43}
